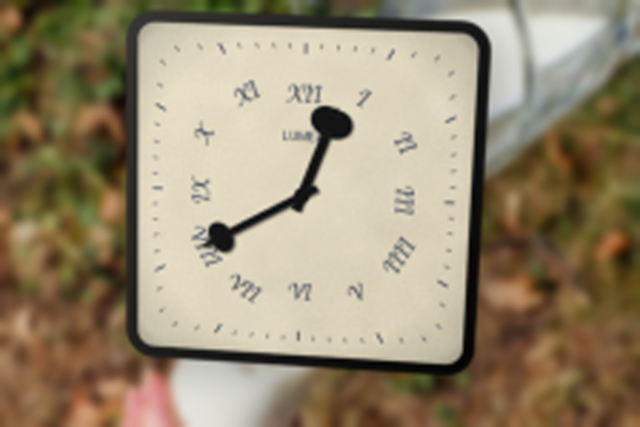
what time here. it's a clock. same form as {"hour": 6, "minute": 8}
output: {"hour": 12, "minute": 40}
